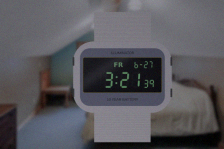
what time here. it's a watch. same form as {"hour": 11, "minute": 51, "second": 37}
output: {"hour": 3, "minute": 21, "second": 39}
